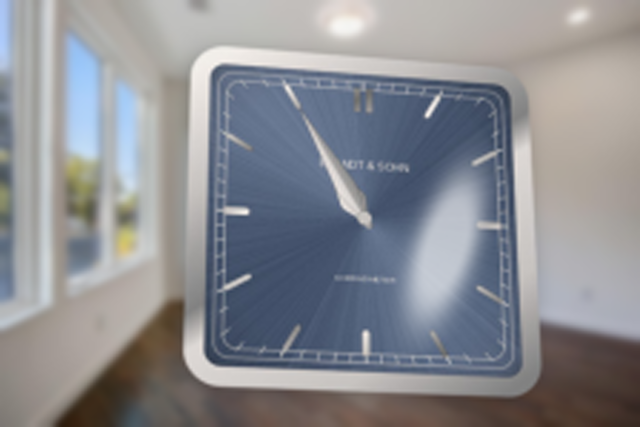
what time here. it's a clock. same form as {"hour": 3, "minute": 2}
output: {"hour": 10, "minute": 55}
